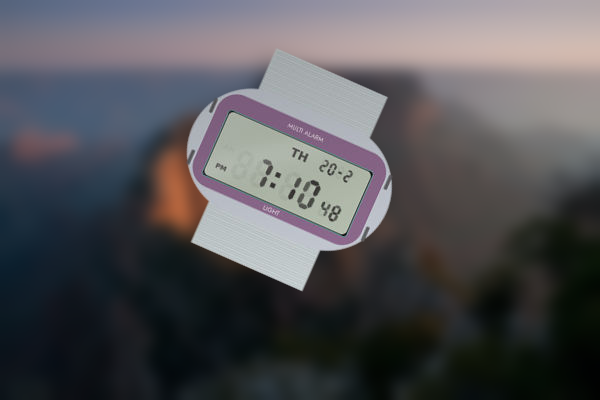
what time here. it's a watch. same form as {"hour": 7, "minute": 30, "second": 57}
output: {"hour": 7, "minute": 10, "second": 48}
